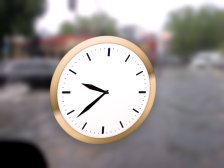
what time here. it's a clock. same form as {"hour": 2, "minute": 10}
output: {"hour": 9, "minute": 38}
